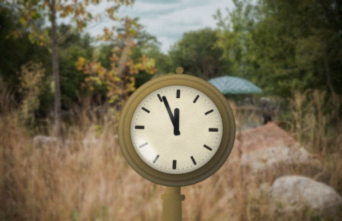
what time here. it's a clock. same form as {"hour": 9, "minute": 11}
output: {"hour": 11, "minute": 56}
